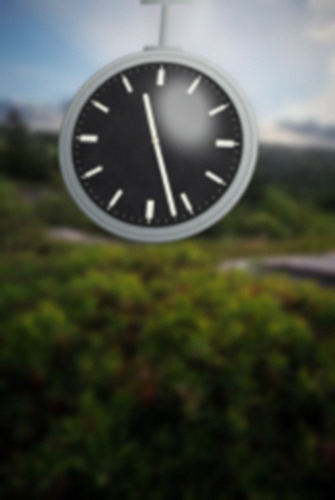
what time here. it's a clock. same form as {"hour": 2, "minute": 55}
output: {"hour": 11, "minute": 27}
